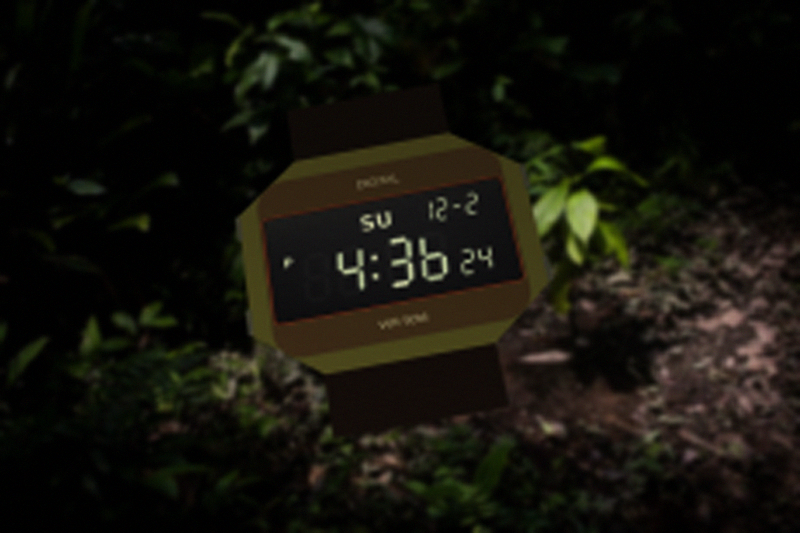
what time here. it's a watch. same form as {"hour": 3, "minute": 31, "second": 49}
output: {"hour": 4, "minute": 36, "second": 24}
